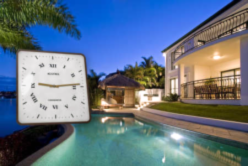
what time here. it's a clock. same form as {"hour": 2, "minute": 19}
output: {"hour": 9, "minute": 14}
